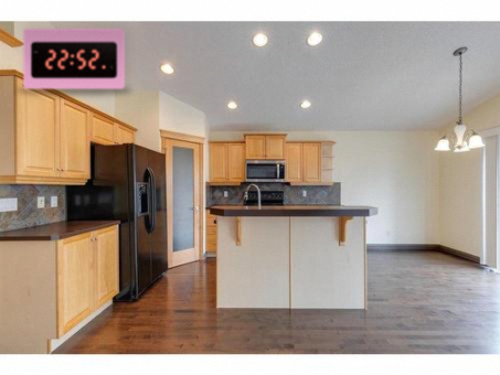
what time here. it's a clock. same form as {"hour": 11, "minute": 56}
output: {"hour": 22, "minute": 52}
